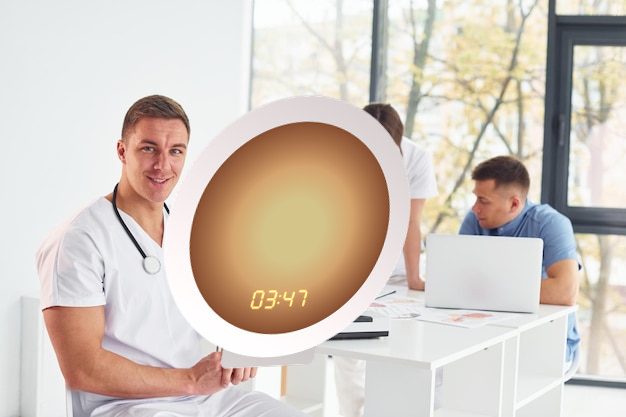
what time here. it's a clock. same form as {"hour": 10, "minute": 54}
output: {"hour": 3, "minute": 47}
